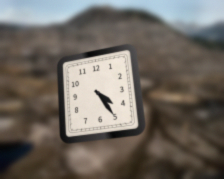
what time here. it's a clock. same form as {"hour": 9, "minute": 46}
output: {"hour": 4, "minute": 25}
